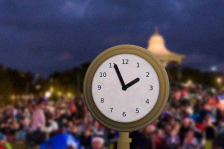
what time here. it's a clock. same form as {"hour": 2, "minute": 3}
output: {"hour": 1, "minute": 56}
